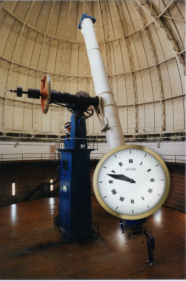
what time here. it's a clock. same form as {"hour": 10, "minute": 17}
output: {"hour": 9, "minute": 48}
